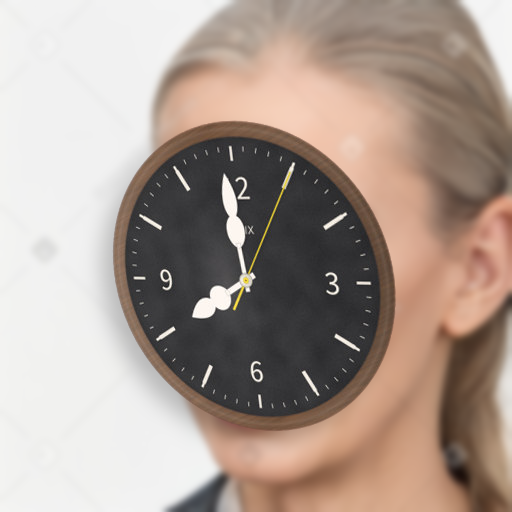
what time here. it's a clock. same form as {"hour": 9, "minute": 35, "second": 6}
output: {"hour": 7, "minute": 59, "second": 5}
